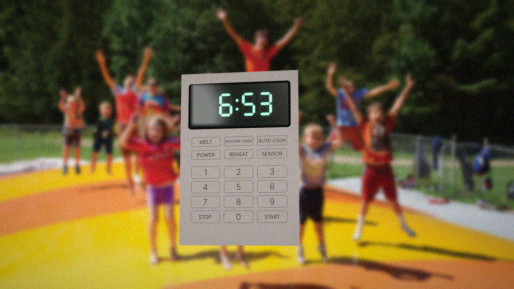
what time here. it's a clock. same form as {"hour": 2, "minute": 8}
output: {"hour": 6, "minute": 53}
